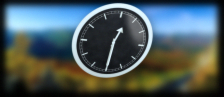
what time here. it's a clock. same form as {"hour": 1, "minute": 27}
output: {"hour": 12, "minute": 30}
